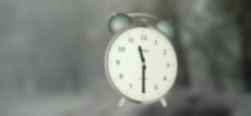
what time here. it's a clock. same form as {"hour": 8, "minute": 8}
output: {"hour": 11, "minute": 30}
